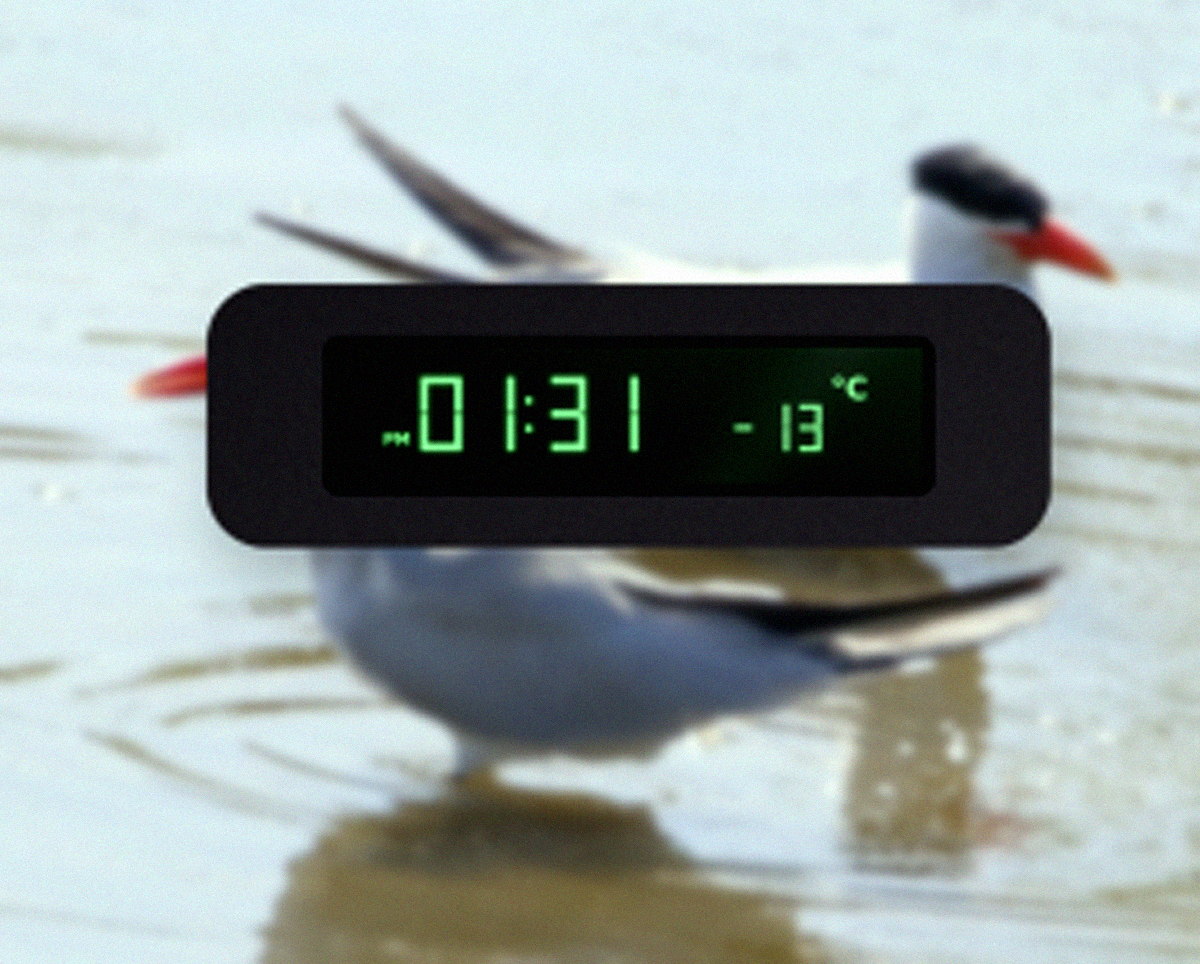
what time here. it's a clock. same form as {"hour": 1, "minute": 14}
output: {"hour": 1, "minute": 31}
